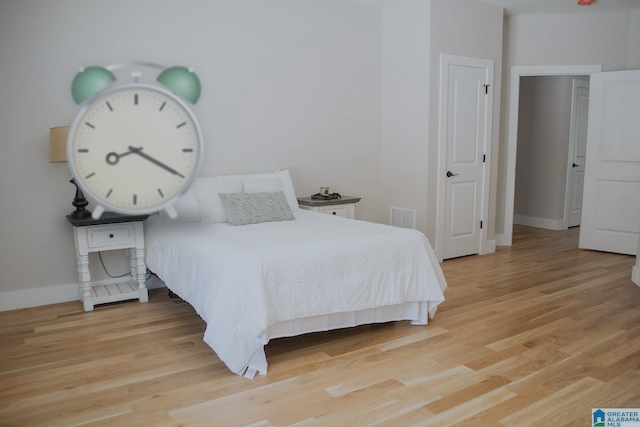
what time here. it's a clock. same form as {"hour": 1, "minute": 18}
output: {"hour": 8, "minute": 20}
